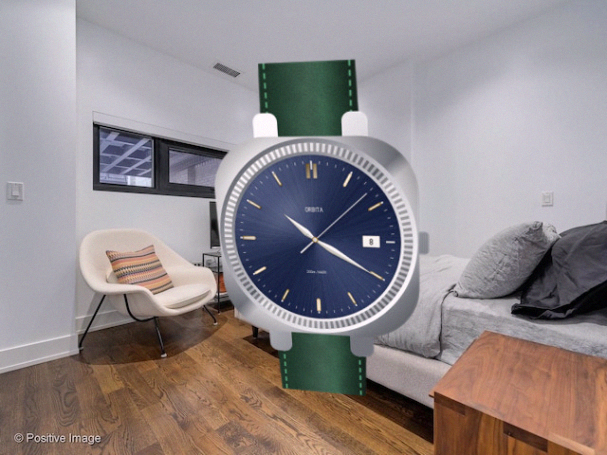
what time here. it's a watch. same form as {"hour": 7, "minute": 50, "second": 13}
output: {"hour": 10, "minute": 20, "second": 8}
